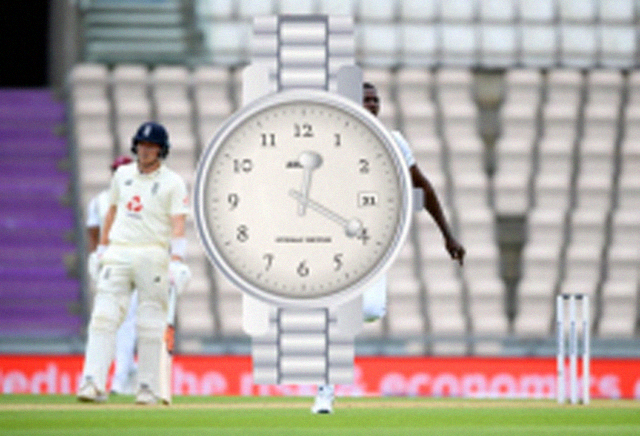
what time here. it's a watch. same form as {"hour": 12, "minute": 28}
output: {"hour": 12, "minute": 20}
